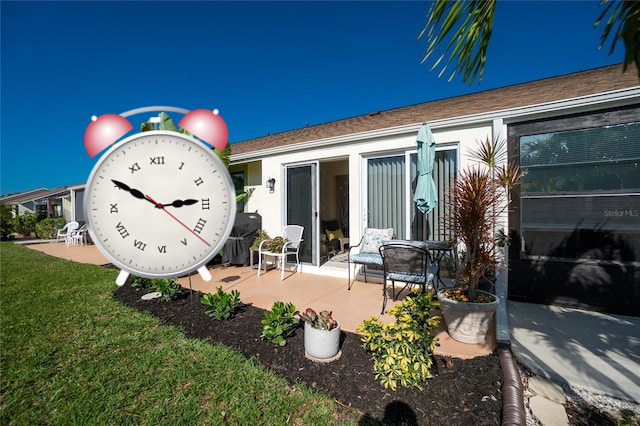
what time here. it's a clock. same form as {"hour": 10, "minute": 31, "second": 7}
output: {"hour": 2, "minute": 50, "second": 22}
